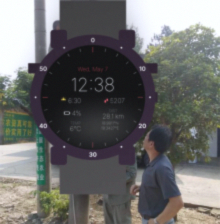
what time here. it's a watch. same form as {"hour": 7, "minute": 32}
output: {"hour": 12, "minute": 38}
